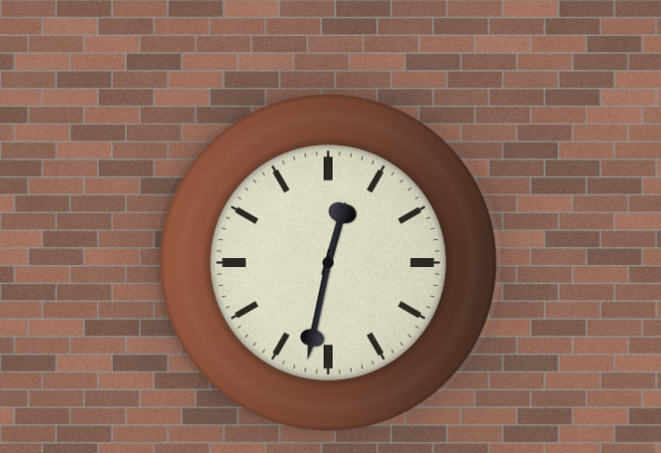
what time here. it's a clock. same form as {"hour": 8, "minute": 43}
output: {"hour": 12, "minute": 32}
